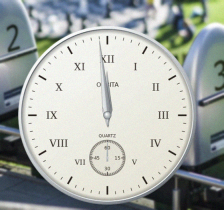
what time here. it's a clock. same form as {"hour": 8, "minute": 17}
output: {"hour": 11, "minute": 59}
